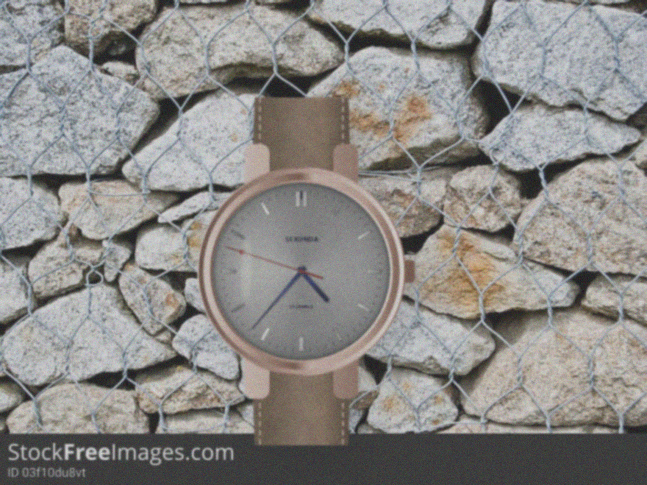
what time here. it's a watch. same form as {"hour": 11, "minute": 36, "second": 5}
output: {"hour": 4, "minute": 36, "second": 48}
